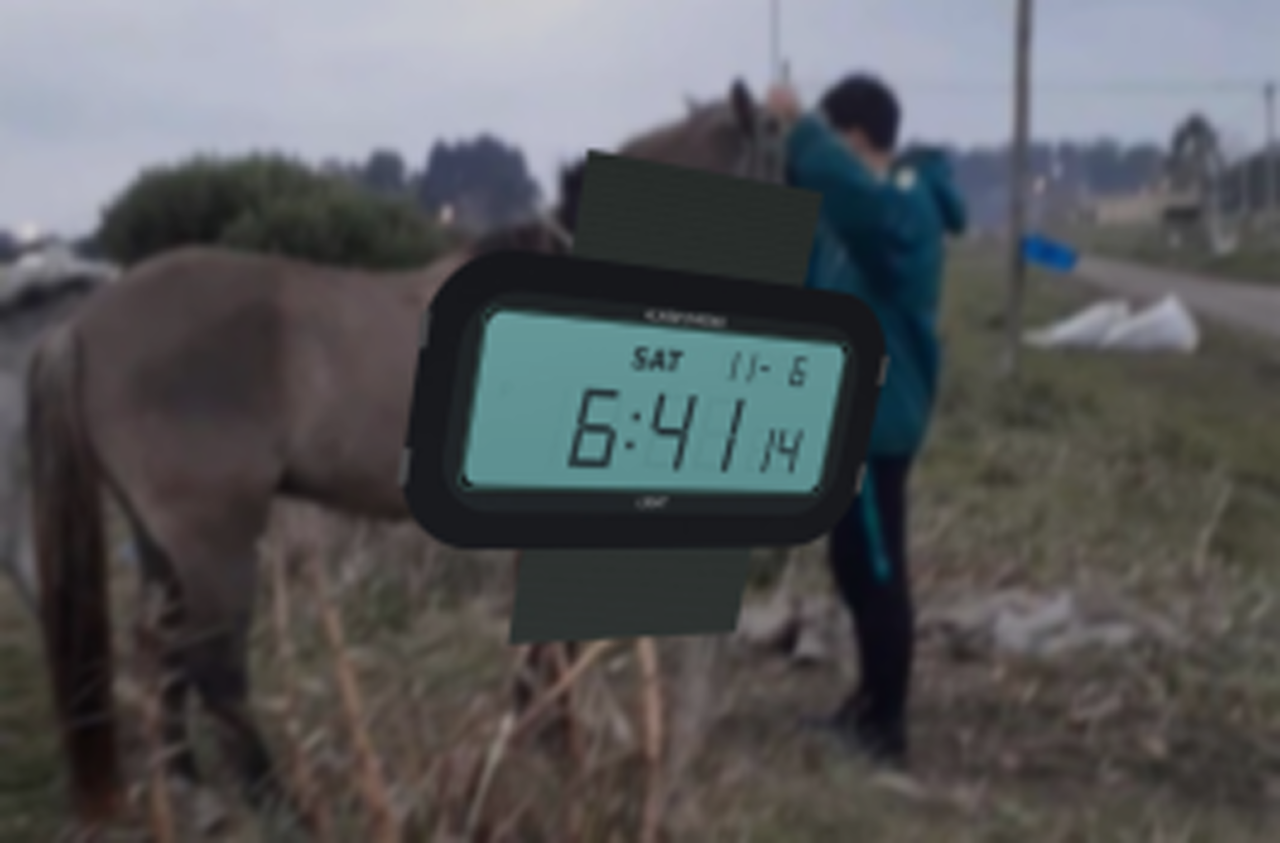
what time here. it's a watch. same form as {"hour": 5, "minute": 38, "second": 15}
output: {"hour": 6, "minute": 41, "second": 14}
